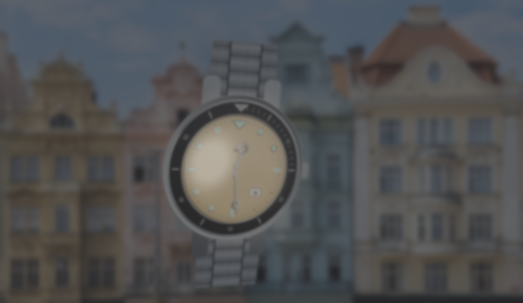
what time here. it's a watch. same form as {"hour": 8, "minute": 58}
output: {"hour": 12, "minute": 29}
